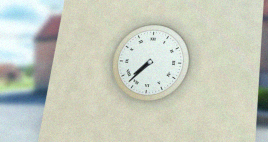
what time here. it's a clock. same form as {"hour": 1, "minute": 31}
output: {"hour": 7, "minute": 37}
